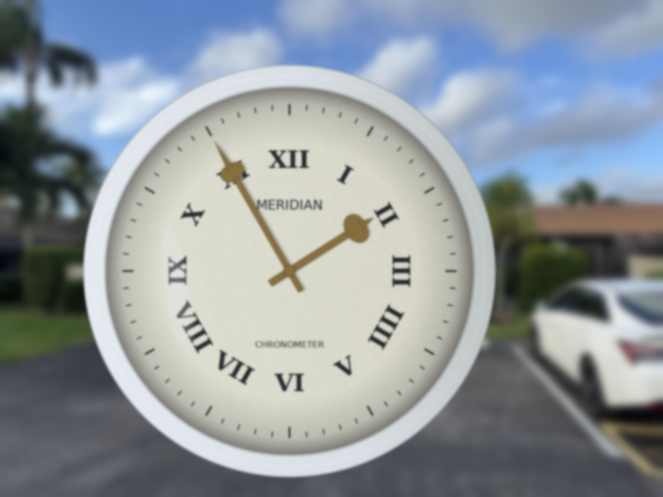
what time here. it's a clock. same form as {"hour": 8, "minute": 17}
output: {"hour": 1, "minute": 55}
